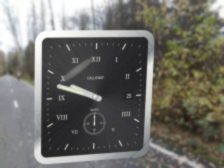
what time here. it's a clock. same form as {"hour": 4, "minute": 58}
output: {"hour": 9, "minute": 48}
